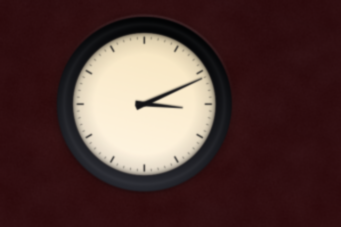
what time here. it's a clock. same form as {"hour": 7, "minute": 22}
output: {"hour": 3, "minute": 11}
